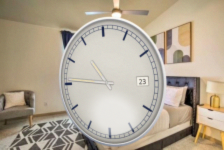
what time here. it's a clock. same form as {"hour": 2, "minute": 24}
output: {"hour": 10, "minute": 46}
